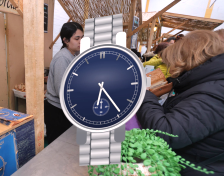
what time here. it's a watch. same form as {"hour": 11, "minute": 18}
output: {"hour": 6, "minute": 24}
